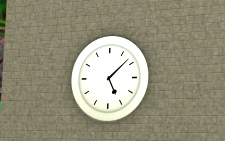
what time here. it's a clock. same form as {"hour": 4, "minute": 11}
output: {"hour": 5, "minute": 8}
